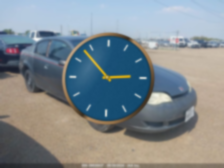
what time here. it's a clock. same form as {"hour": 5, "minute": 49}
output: {"hour": 2, "minute": 53}
